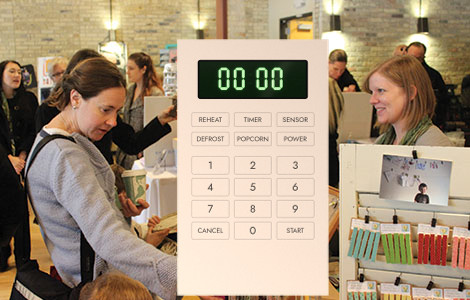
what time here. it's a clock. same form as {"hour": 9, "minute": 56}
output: {"hour": 0, "minute": 0}
